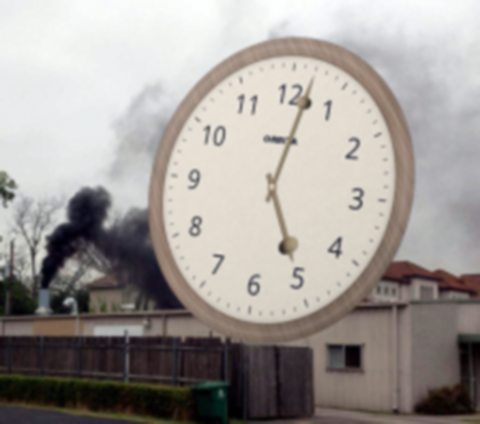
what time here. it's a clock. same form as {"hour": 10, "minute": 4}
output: {"hour": 5, "minute": 2}
